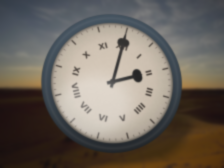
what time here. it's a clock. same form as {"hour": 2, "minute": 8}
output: {"hour": 2, "minute": 0}
